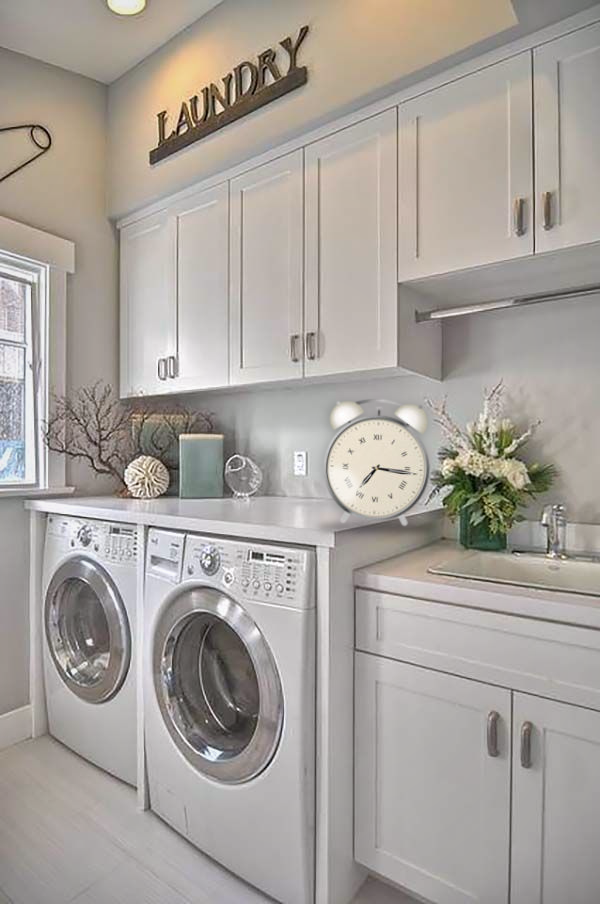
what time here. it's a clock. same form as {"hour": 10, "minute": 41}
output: {"hour": 7, "minute": 16}
